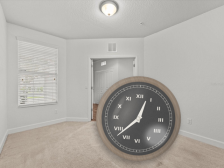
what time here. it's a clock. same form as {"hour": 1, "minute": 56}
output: {"hour": 12, "minute": 38}
